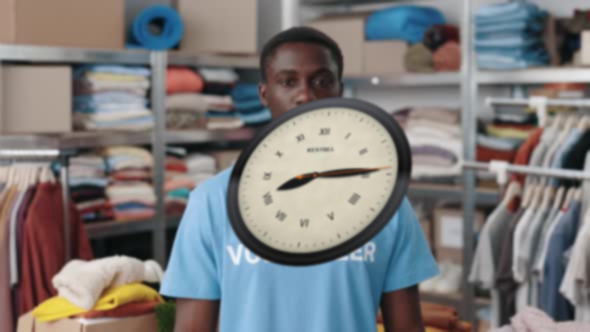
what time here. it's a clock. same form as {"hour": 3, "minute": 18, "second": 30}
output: {"hour": 8, "minute": 14, "second": 14}
